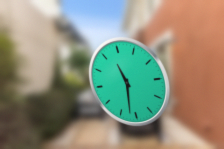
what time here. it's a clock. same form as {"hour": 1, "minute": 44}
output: {"hour": 11, "minute": 32}
